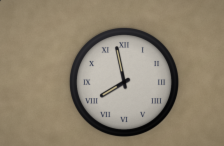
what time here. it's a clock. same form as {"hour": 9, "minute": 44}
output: {"hour": 7, "minute": 58}
